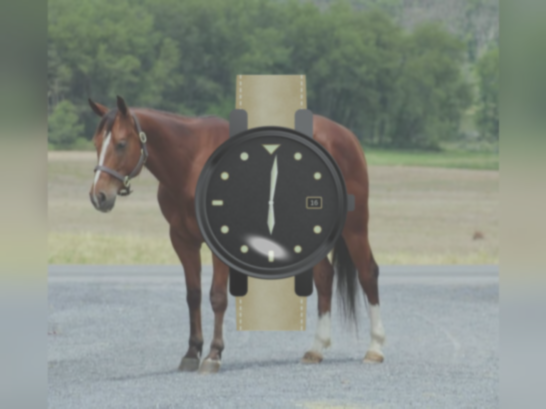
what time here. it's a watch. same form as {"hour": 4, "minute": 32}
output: {"hour": 6, "minute": 1}
